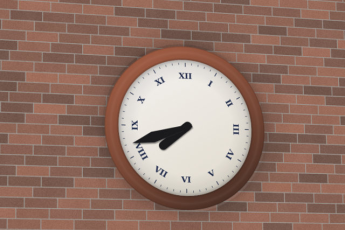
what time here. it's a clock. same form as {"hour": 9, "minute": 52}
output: {"hour": 7, "minute": 42}
